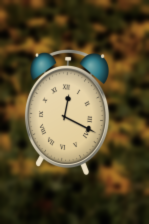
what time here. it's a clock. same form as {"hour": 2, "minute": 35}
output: {"hour": 12, "minute": 18}
